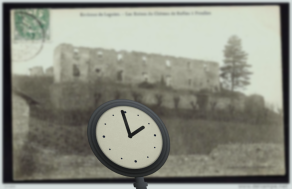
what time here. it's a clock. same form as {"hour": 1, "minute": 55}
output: {"hour": 1, "minute": 59}
